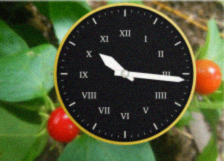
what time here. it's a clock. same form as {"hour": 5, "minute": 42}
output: {"hour": 10, "minute": 16}
